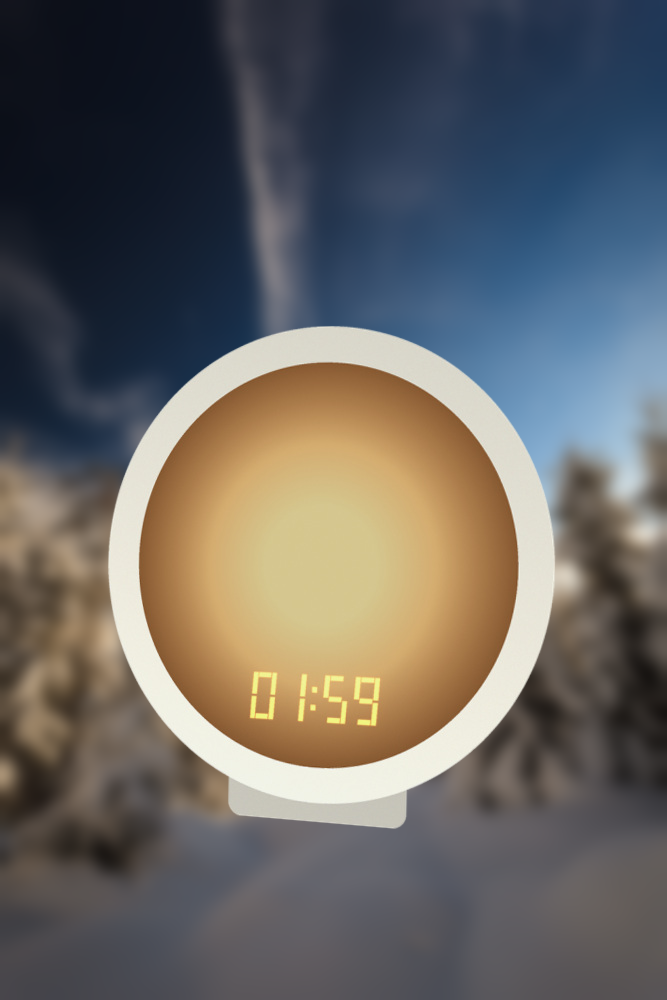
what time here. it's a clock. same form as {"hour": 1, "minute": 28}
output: {"hour": 1, "minute": 59}
